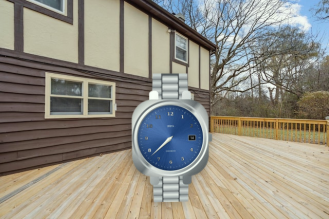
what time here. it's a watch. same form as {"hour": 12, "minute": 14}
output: {"hour": 7, "minute": 38}
